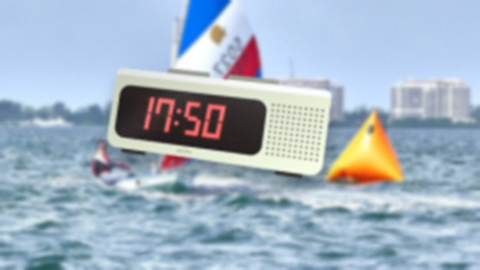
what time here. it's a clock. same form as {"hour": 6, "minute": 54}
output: {"hour": 17, "minute": 50}
